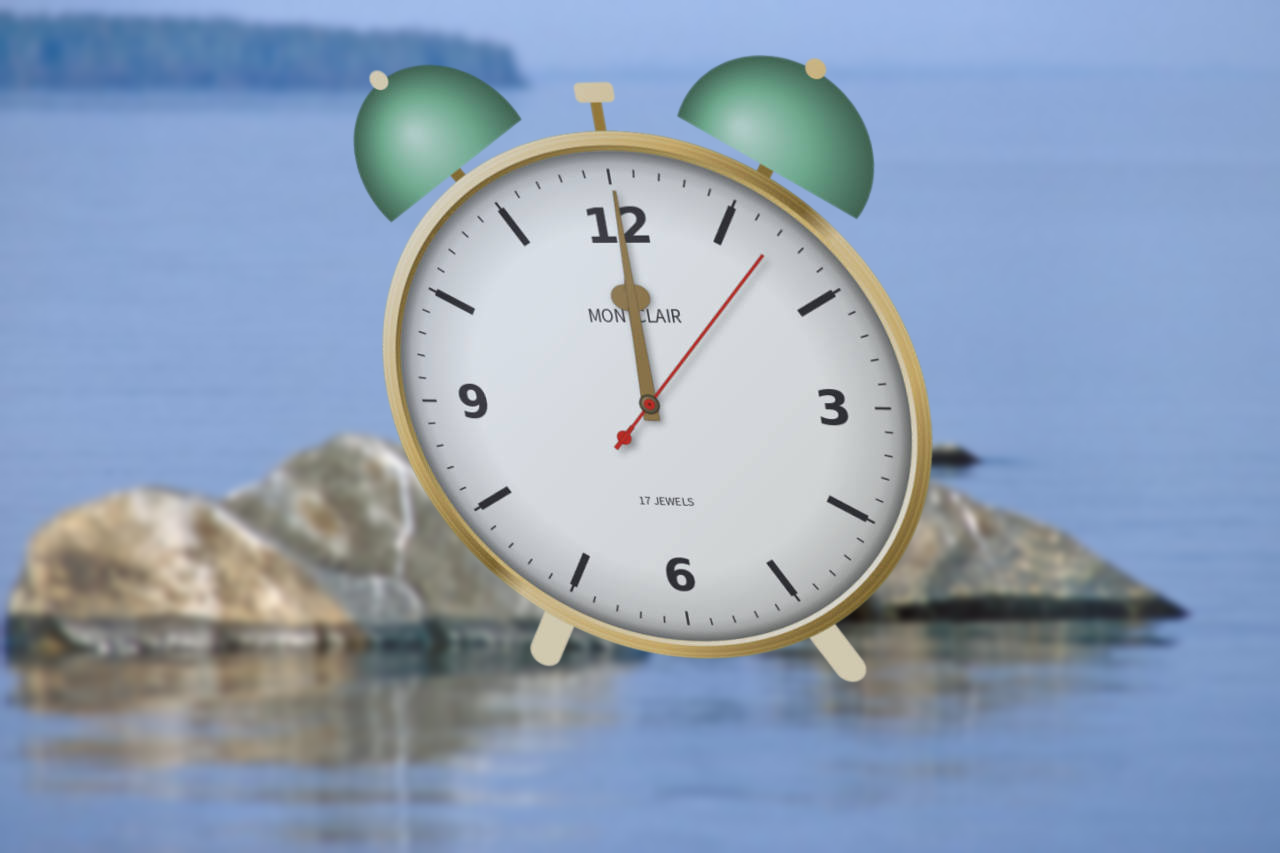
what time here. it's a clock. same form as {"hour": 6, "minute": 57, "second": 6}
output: {"hour": 12, "minute": 0, "second": 7}
